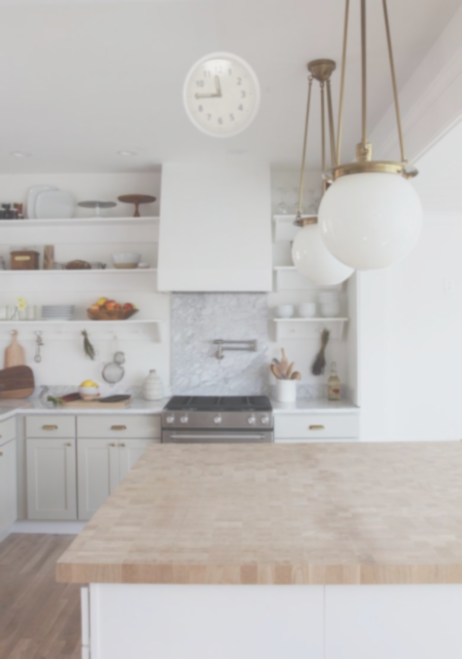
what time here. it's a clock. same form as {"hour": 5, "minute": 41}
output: {"hour": 11, "minute": 45}
